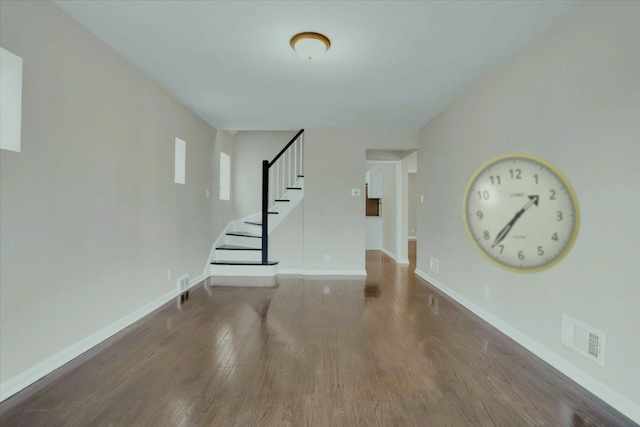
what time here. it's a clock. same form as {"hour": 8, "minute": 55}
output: {"hour": 1, "minute": 37}
